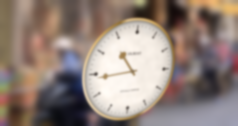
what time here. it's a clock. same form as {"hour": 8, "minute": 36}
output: {"hour": 10, "minute": 44}
